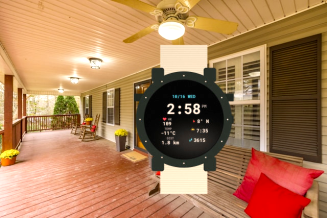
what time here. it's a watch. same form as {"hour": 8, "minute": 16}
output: {"hour": 2, "minute": 58}
